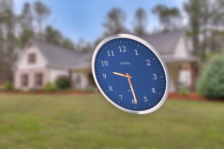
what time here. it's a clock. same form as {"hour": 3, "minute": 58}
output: {"hour": 9, "minute": 29}
